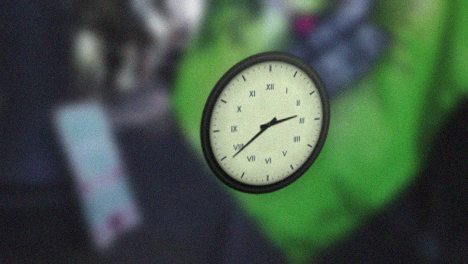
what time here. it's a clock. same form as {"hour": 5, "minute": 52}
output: {"hour": 2, "minute": 39}
